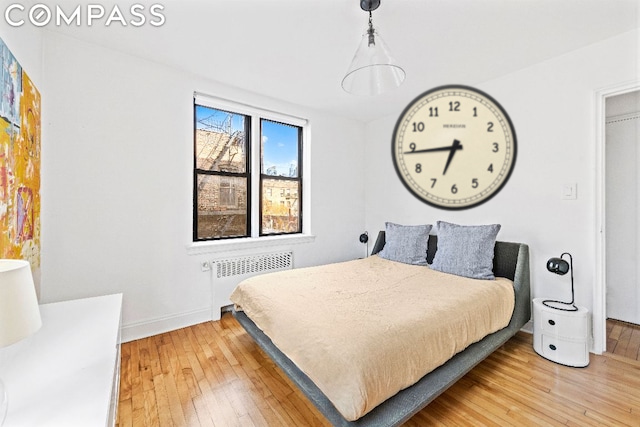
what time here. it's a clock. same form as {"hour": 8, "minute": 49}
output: {"hour": 6, "minute": 44}
